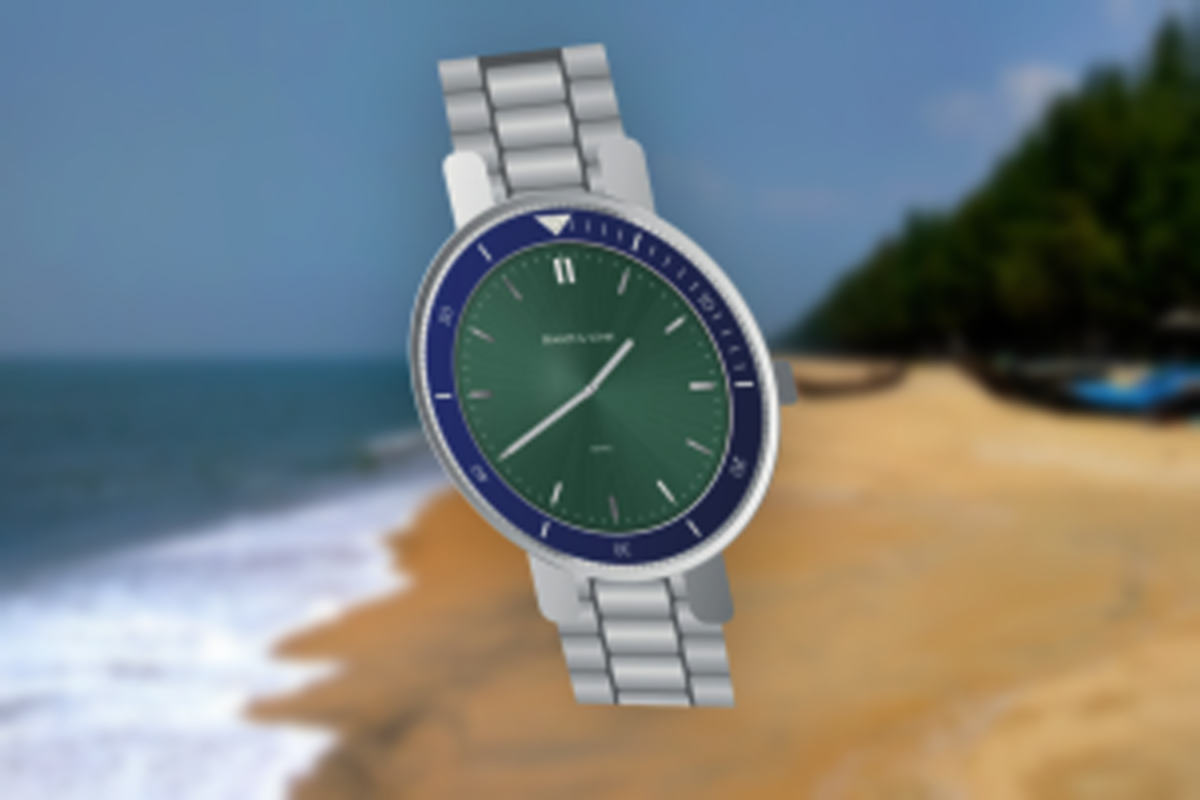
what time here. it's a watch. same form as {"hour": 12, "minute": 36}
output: {"hour": 1, "minute": 40}
